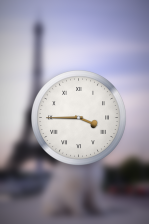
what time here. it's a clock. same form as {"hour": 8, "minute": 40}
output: {"hour": 3, "minute": 45}
